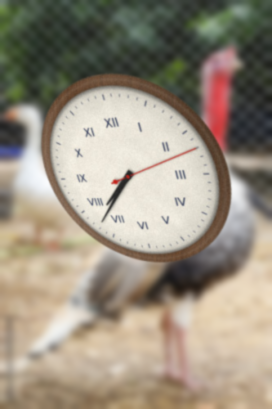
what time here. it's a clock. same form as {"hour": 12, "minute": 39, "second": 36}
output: {"hour": 7, "minute": 37, "second": 12}
